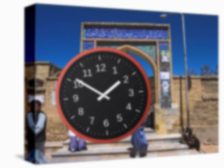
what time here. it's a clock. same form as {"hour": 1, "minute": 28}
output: {"hour": 1, "minute": 51}
